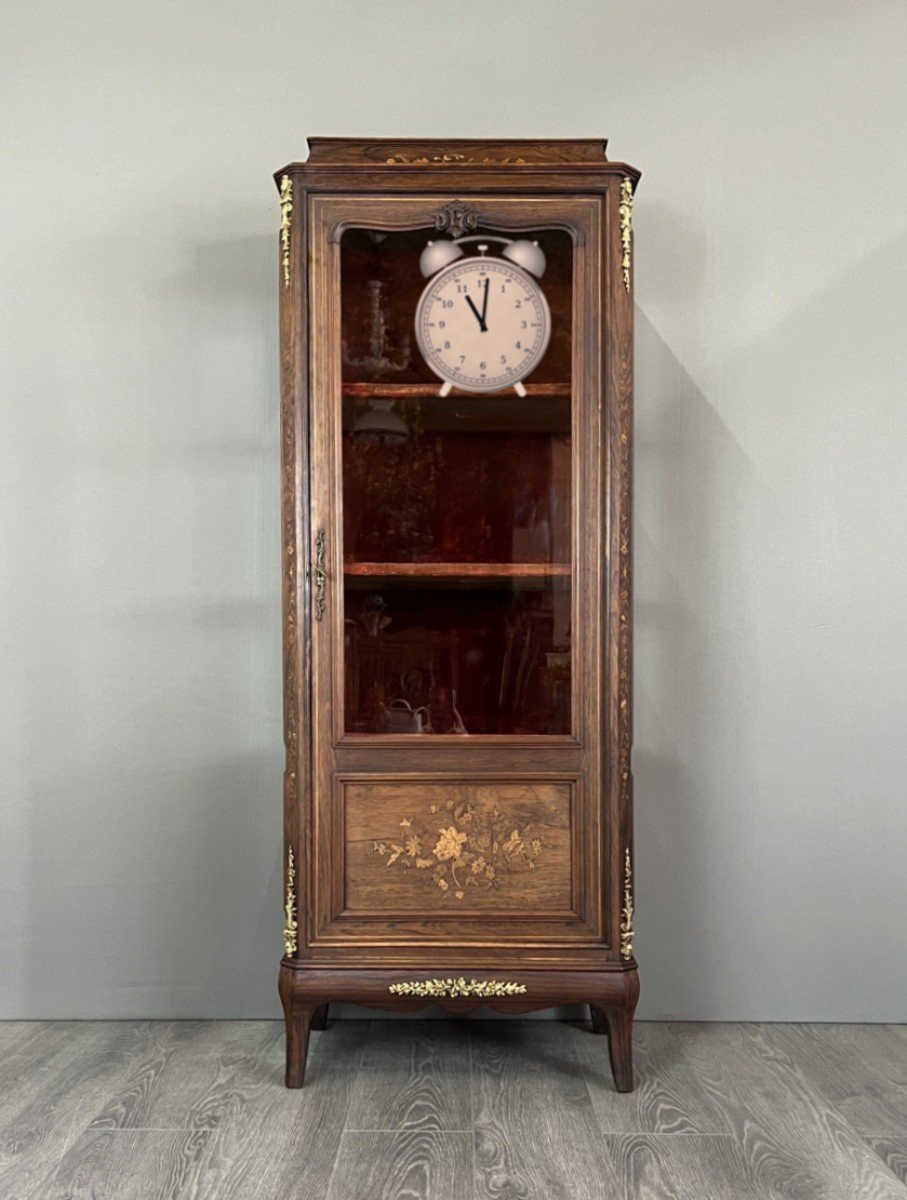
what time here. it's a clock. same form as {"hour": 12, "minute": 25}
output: {"hour": 11, "minute": 1}
